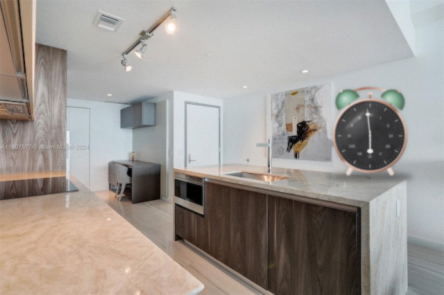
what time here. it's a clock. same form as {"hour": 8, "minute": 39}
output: {"hour": 5, "minute": 59}
